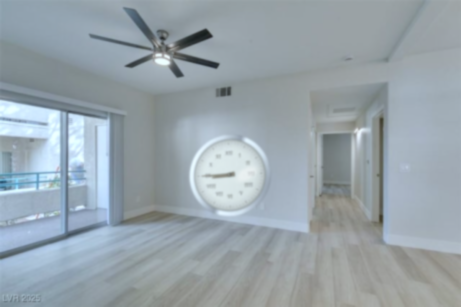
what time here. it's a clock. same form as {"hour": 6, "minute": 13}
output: {"hour": 8, "minute": 45}
